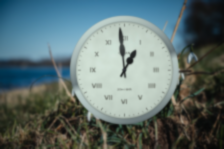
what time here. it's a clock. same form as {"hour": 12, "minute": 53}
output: {"hour": 12, "minute": 59}
